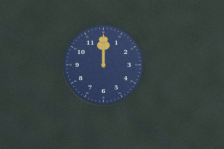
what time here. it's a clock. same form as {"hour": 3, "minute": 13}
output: {"hour": 12, "minute": 0}
